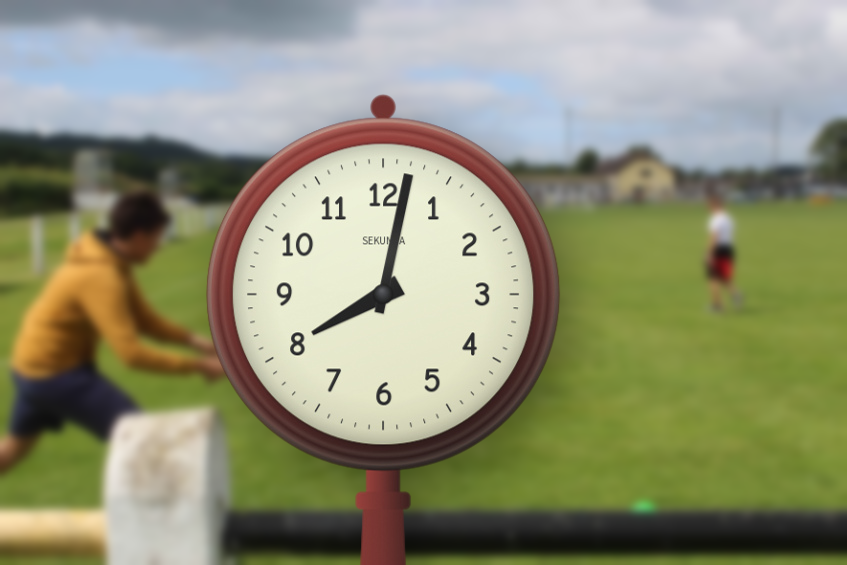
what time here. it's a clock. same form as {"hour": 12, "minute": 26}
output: {"hour": 8, "minute": 2}
